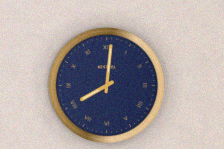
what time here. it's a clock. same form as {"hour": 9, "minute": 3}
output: {"hour": 8, "minute": 1}
